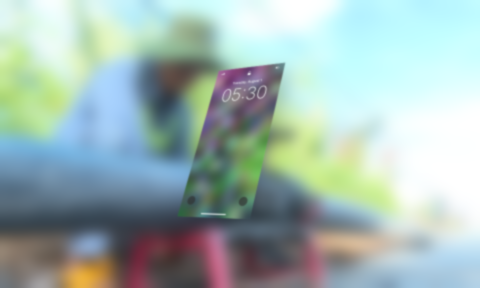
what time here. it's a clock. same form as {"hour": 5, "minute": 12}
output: {"hour": 5, "minute": 30}
